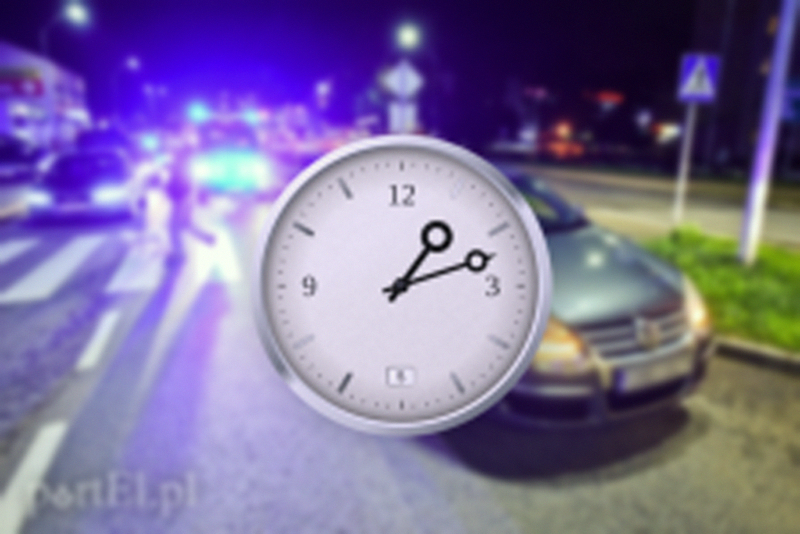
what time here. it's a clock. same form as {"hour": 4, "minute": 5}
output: {"hour": 1, "minute": 12}
